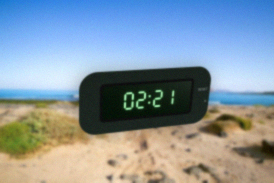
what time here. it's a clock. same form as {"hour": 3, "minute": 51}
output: {"hour": 2, "minute": 21}
